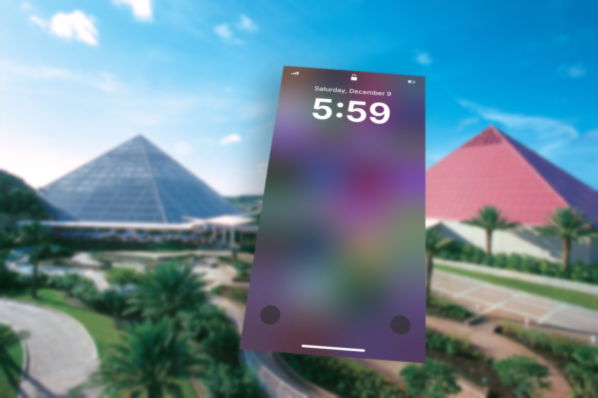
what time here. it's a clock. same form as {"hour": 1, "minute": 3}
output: {"hour": 5, "minute": 59}
